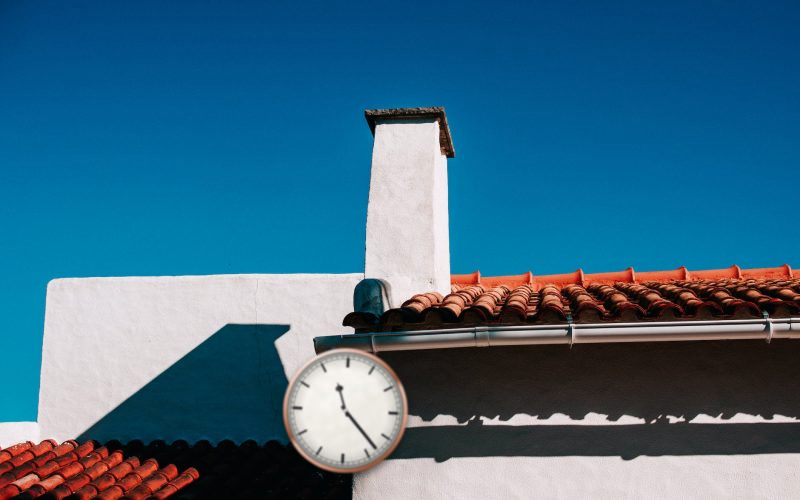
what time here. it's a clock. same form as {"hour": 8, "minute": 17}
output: {"hour": 11, "minute": 23}
